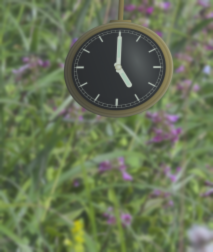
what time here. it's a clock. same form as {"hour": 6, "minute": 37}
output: {"hour": 5, "minute": 0}
